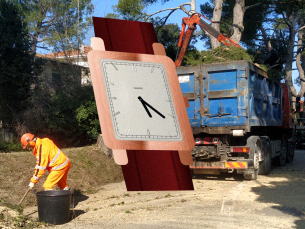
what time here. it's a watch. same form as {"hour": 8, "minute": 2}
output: {"hour": 5, "minute": 22}
